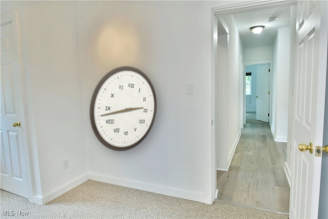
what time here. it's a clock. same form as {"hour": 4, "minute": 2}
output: {"hour": 2, "minute": 43}
